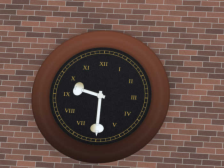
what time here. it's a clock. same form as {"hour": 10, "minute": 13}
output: {"hour": 9, "minute": 30}
